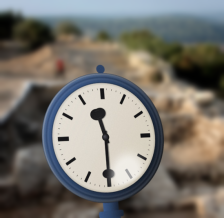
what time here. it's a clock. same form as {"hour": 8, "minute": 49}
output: {"hour": 11, "minute": 30}
